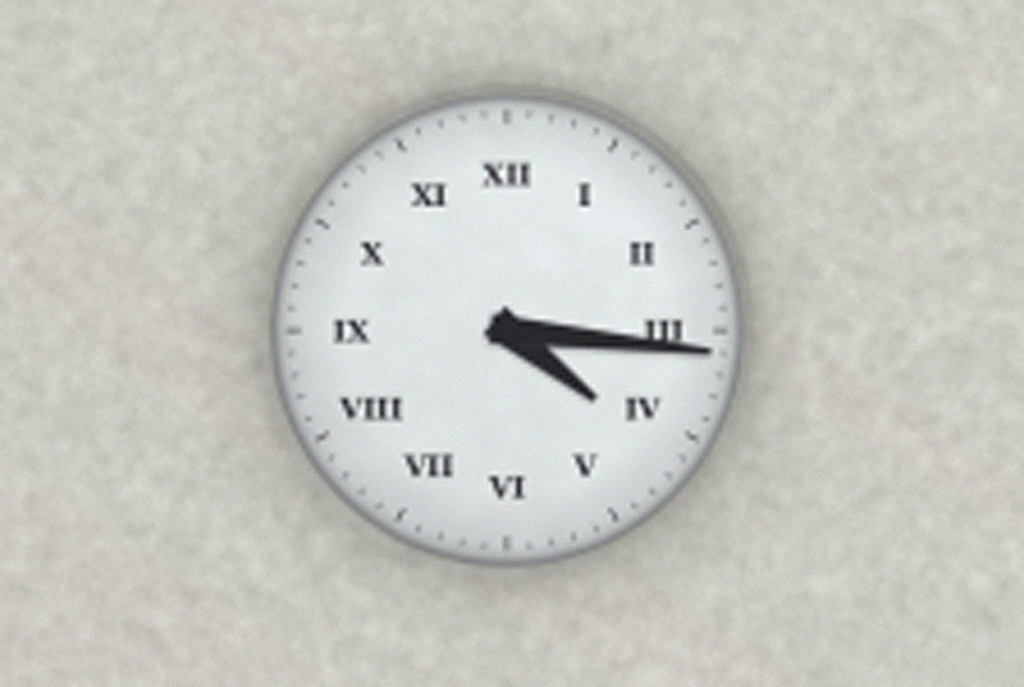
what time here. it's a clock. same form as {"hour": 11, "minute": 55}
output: {"hour": 4, "minute": 16}
